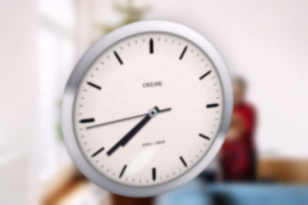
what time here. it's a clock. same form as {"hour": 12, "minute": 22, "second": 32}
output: {"hour": 7, "minute": 38, "second": 44}
